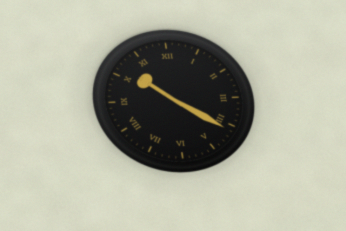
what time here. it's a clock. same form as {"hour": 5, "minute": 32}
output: {"hour": 10, "minute": 21}
